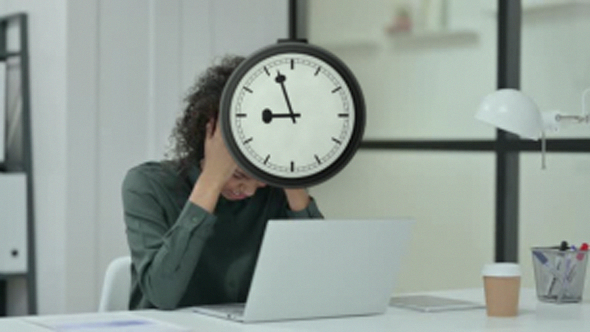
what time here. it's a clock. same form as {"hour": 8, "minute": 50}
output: {"hour": 8, "minute": 57}
